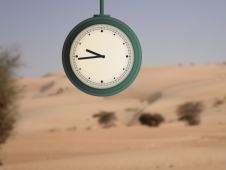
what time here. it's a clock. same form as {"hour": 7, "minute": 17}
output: {"hour": 9, "minute": 44}
